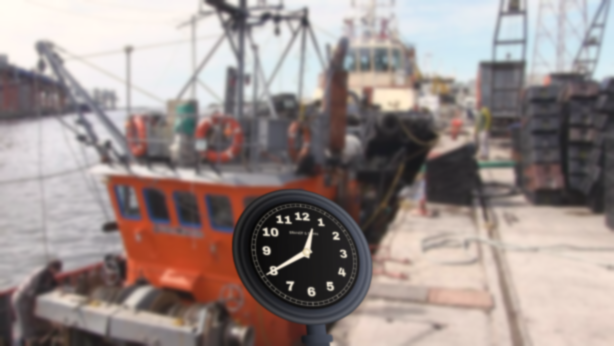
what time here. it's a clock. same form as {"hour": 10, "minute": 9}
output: {"hour": 12, "minute": 40}
